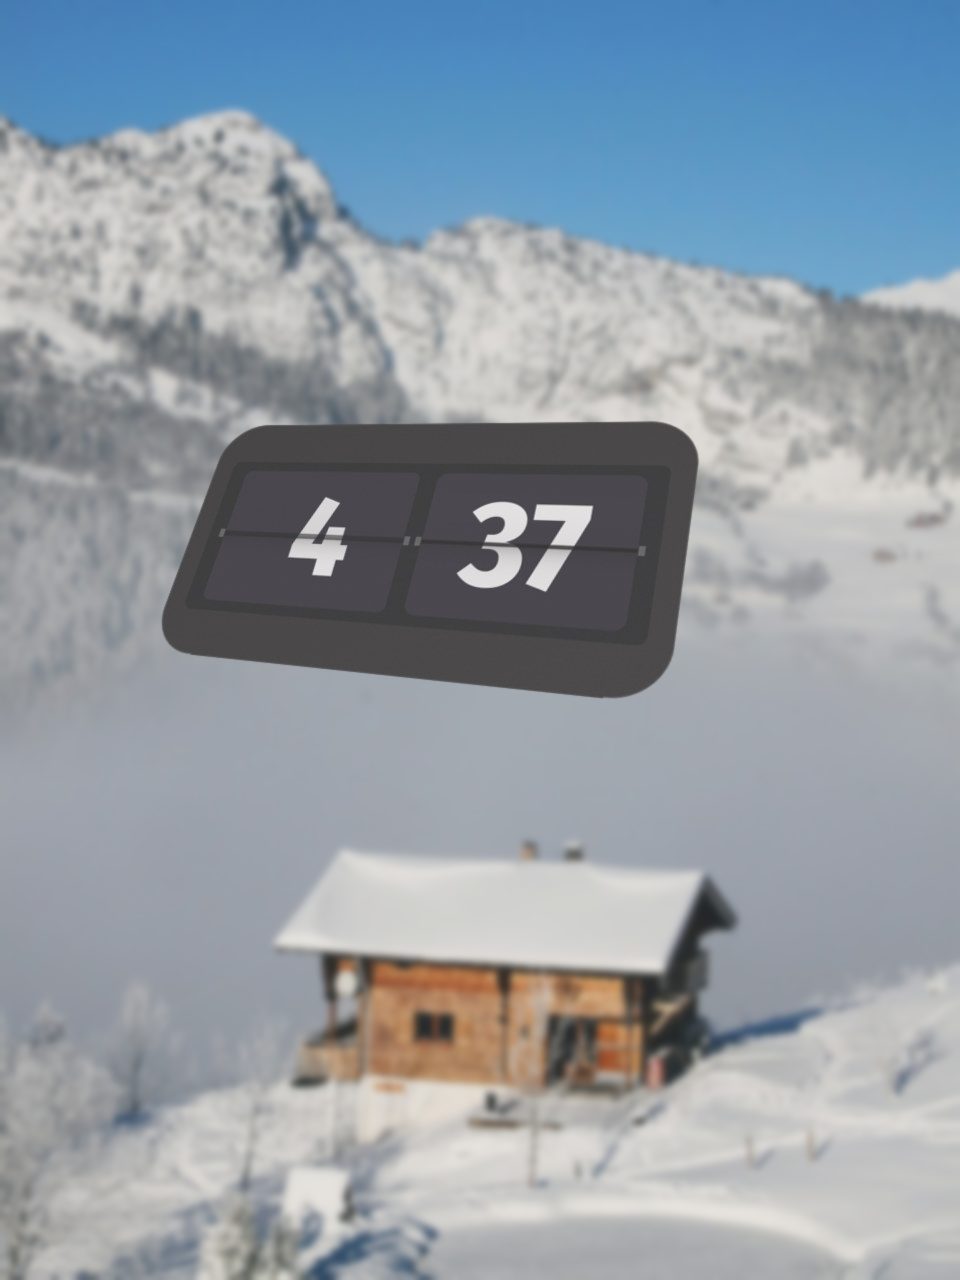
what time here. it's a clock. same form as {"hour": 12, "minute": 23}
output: {"hour": 4, "minute": 37}
